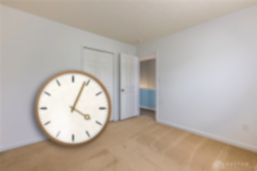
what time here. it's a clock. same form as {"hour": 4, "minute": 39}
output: {"hour": 4, "minute": 4}
